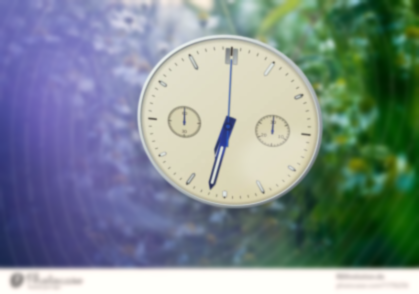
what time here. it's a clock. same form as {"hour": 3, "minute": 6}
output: {"hour": 6, "minute": 32}
